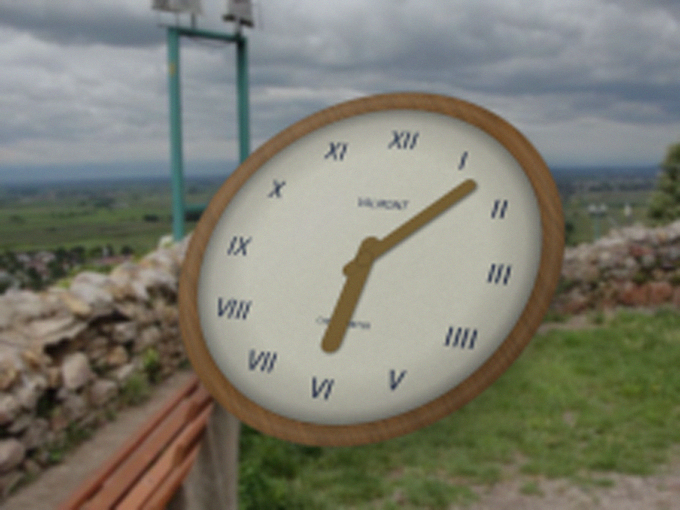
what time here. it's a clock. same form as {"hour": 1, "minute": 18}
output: {"hour": 6, "minute": 7}
